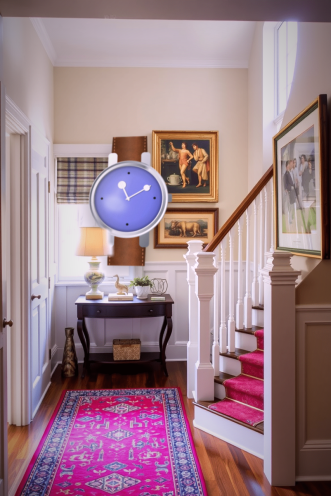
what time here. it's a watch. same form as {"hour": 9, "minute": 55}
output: {"hour": 11, "minute": 10}
